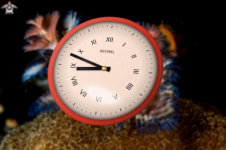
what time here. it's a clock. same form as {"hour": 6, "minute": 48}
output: {"hour": 8, "minute": 48}
